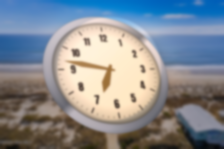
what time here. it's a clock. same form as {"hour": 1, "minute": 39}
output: {"hour": 6, "minute": 47}
